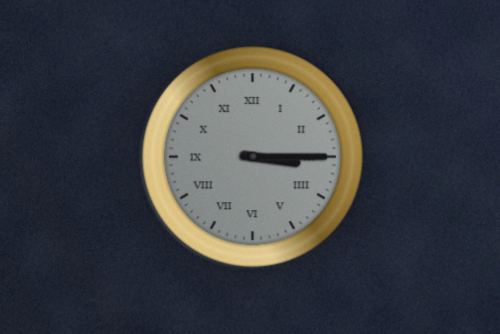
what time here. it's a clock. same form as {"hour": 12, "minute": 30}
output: {"hour": 3, "minute": 15}
